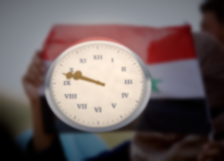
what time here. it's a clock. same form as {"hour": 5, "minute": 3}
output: {"hour": 9, "minute": 48}
